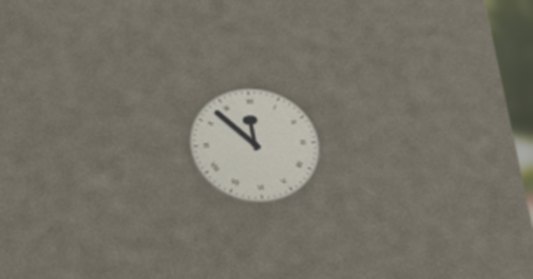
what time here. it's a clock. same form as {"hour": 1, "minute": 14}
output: {"hour": 11, "minute": 53}
